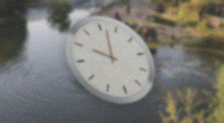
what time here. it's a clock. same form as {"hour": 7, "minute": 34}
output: {"hour": 10, "minute": 2}
